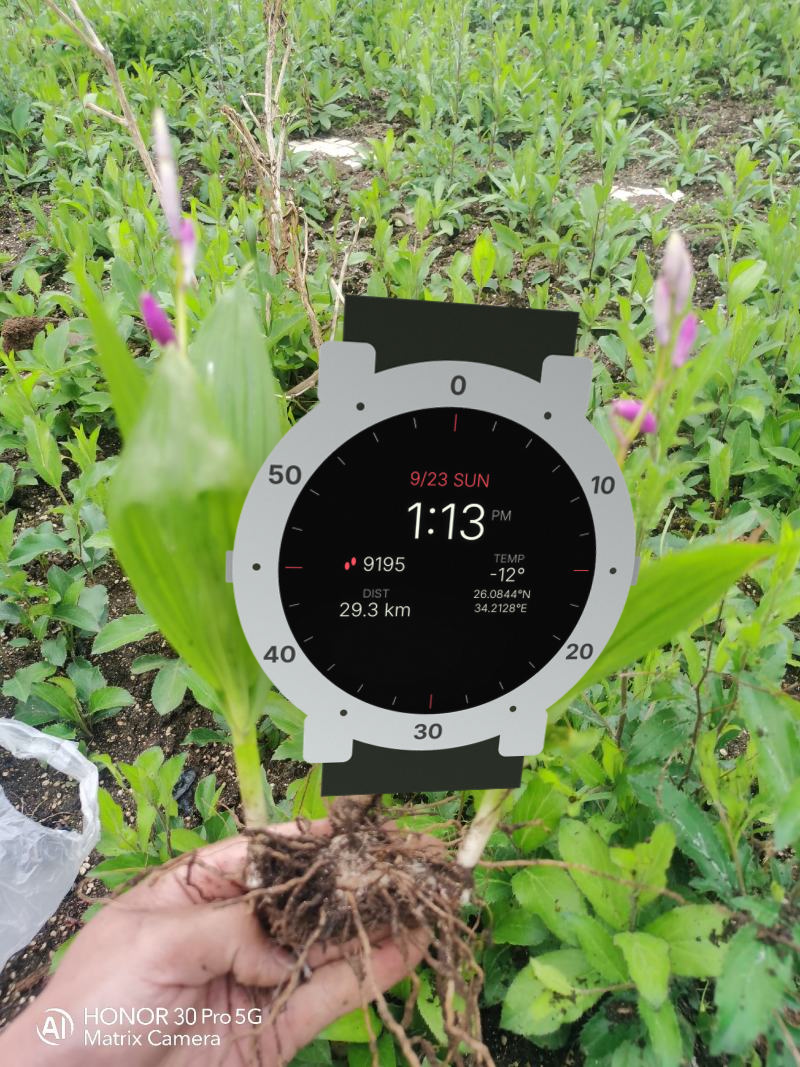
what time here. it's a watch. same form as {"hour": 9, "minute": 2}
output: {"hour": 1, "minute": 13}
